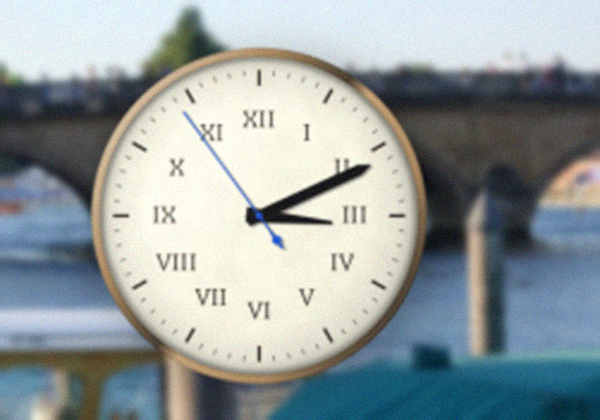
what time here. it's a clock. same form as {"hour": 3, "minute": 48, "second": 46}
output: {"hour": 3, "minute": 10, "second": 54}
